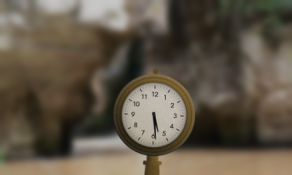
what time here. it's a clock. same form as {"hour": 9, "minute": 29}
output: {"hour": 5, "minute": 29}
